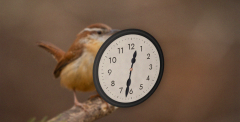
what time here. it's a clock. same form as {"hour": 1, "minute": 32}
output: {"hour": 12, "minute": 32}
